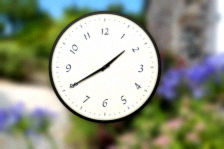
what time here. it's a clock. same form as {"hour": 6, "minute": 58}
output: {"hour": 1, "minute": 40}
